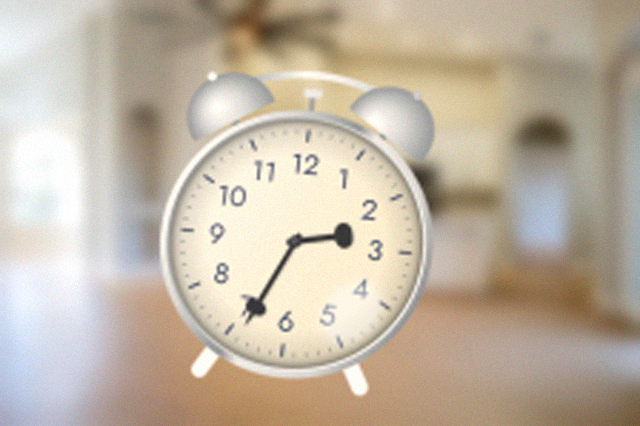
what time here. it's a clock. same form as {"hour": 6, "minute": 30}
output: {"hour": 2, "minute": 34}
